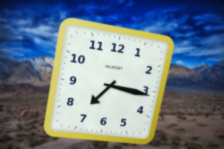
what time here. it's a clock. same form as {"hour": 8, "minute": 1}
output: {"hour": 7, "minute": 16}
